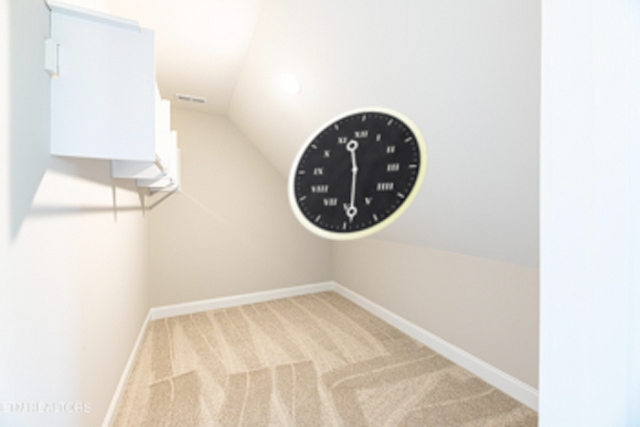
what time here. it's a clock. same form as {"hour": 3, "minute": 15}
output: {"hour": 11, "minute": 29}
